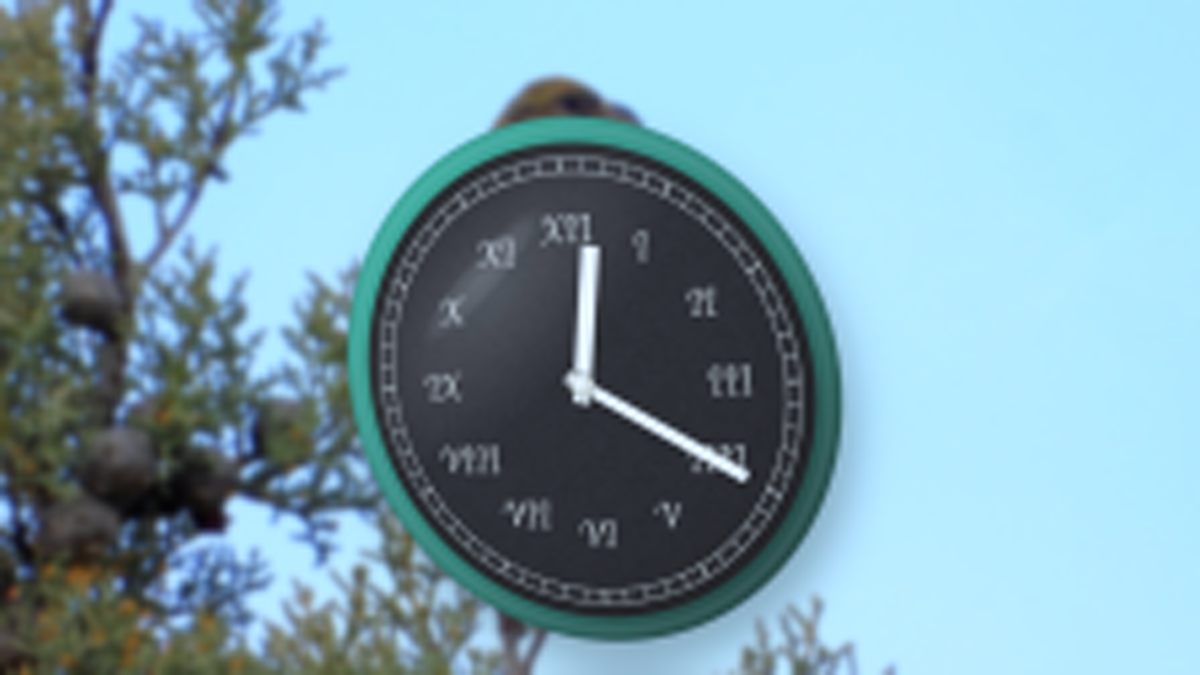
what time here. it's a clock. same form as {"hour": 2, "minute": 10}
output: {"hour": 12, "minute": 20}
